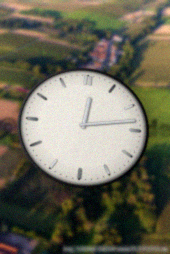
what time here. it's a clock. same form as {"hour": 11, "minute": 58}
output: {"hour": 12, "minute": 13}
